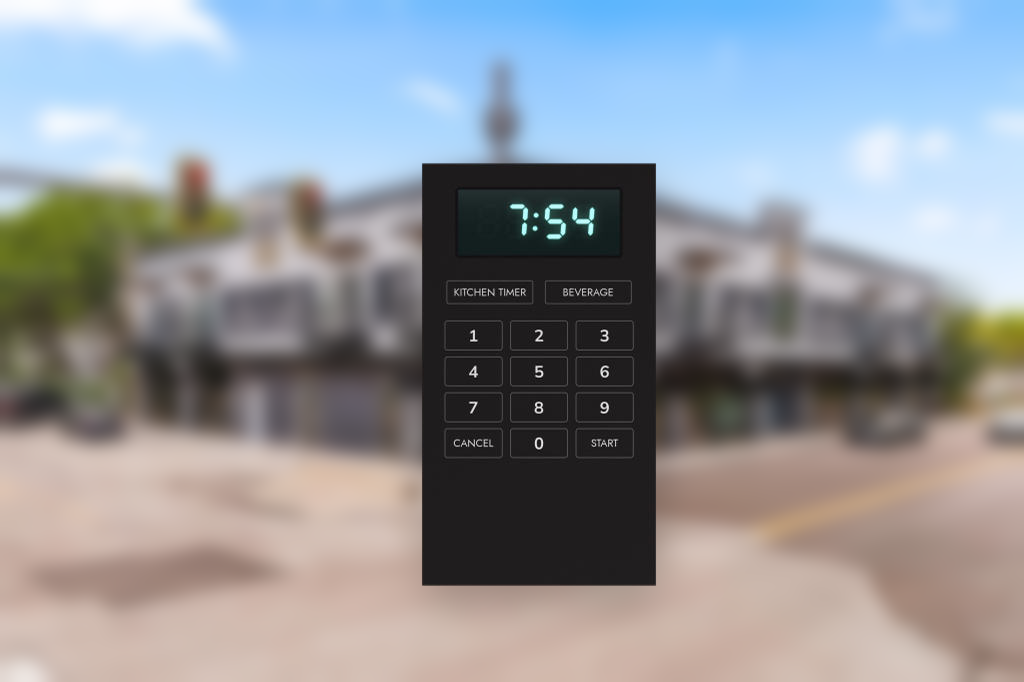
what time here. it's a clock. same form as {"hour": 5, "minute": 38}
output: {"hour": 7, "minute": 54}
